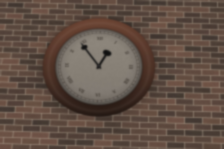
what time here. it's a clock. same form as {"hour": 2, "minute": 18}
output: {"hour": 12, "minute": 54}
